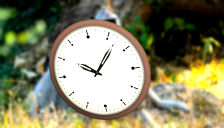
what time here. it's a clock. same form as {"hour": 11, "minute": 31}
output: {"hour": 10, "minute": 7}
